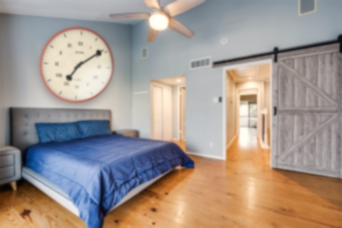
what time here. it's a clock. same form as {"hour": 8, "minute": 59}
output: {"hour": 7, "minute": 9}
